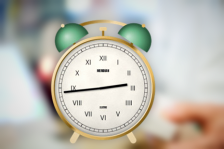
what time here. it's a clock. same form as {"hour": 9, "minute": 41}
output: {"hour": 2, "minute": 44}
